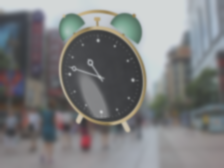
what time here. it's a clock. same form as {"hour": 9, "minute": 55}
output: {"hour": 10, "minute": 47}
